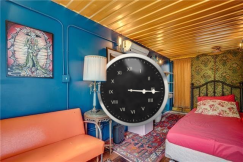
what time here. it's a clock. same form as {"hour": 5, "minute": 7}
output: {"hour": 3, "minute": 16}
